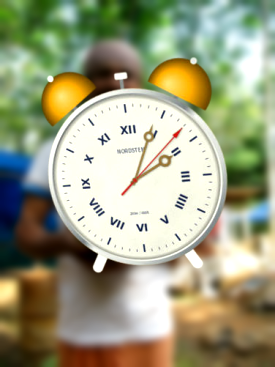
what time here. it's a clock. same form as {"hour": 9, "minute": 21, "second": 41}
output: {"hour": 2, "minute": 4, "second": 8}
